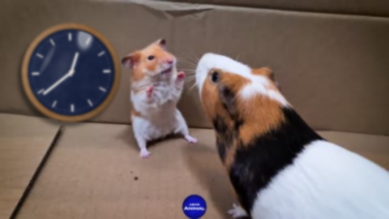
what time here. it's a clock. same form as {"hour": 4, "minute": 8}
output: {"hour": 12, "minute": 39}
